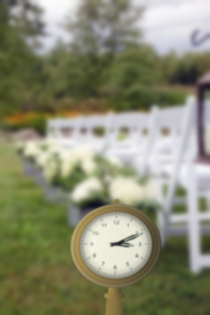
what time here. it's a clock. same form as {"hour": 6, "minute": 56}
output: {"hour": 3, "minute": 11}
